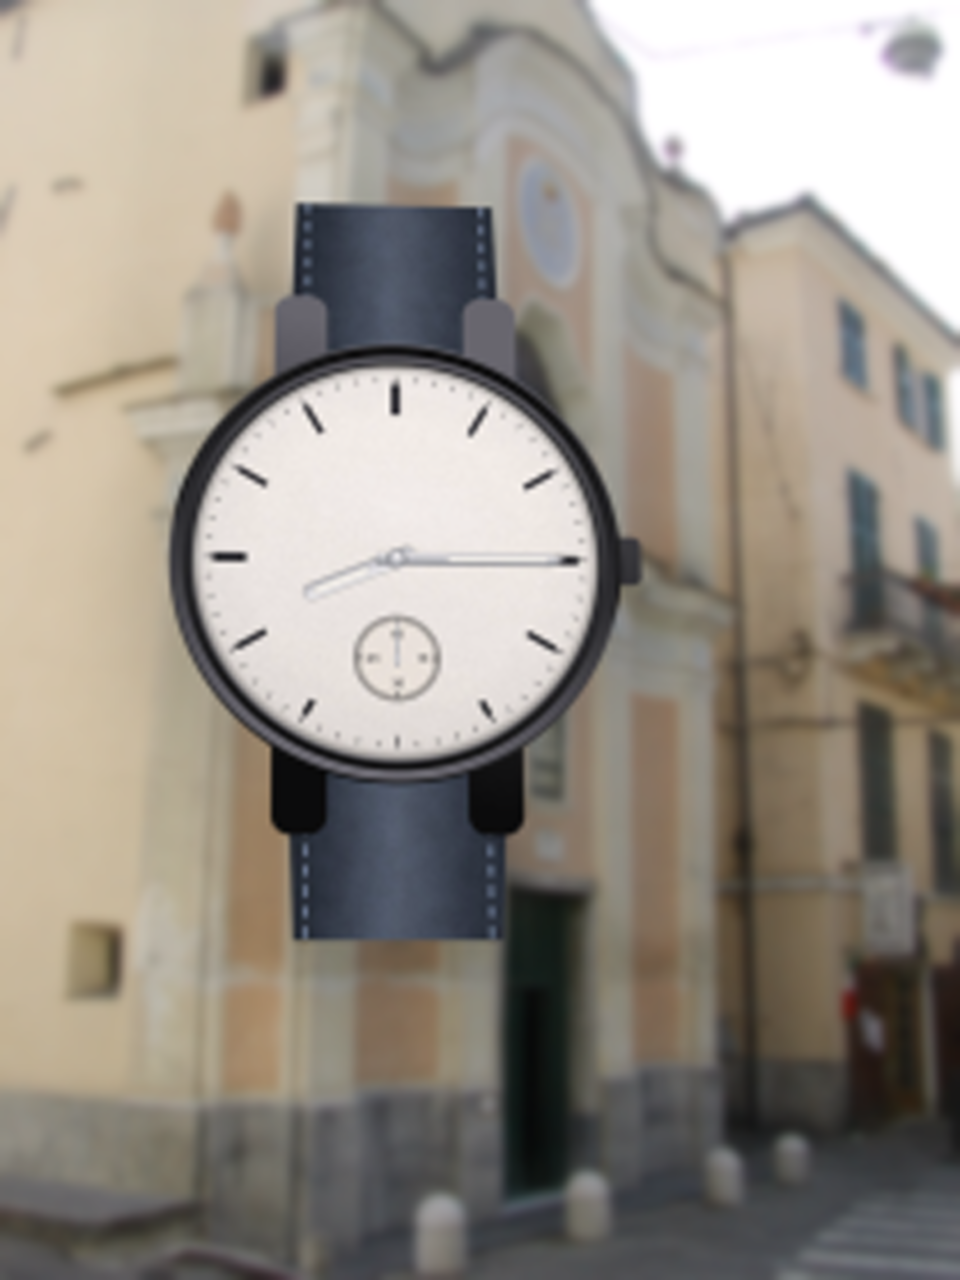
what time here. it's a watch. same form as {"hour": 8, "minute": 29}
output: {"hour": 8, "minute": 15}
